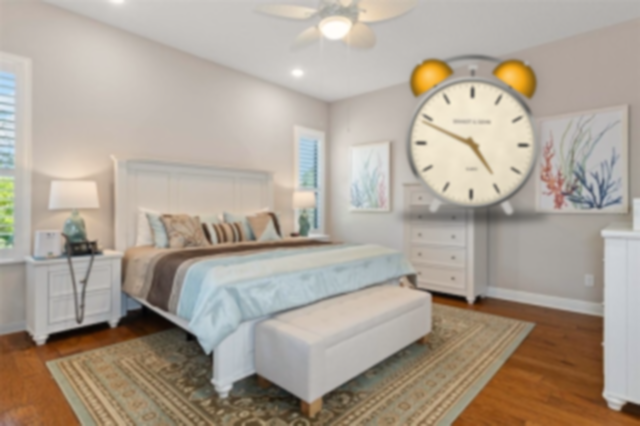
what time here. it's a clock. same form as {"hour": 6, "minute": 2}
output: {"hour": 4, "minute": 49}
